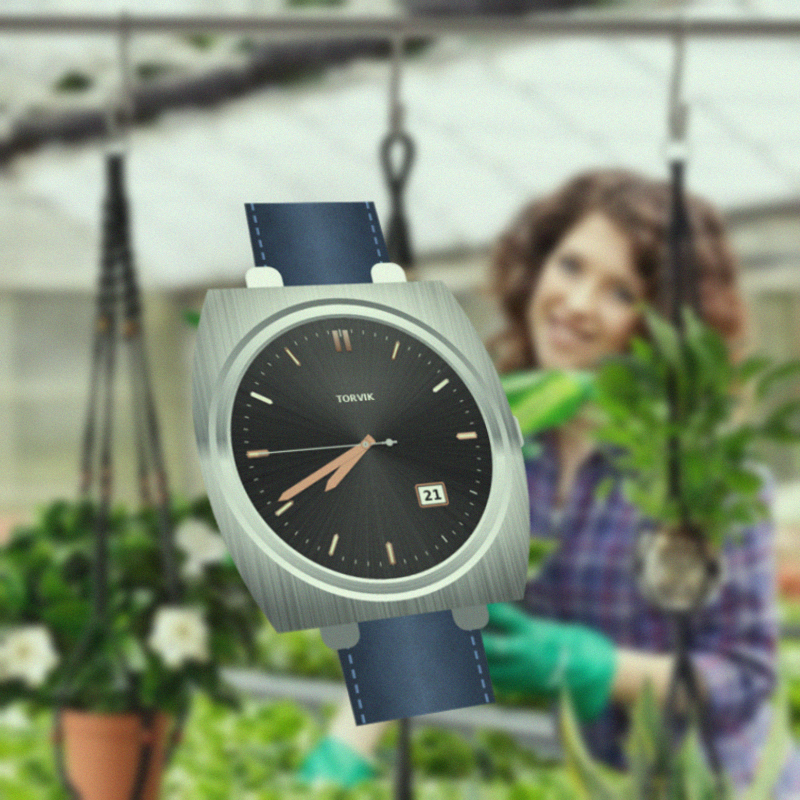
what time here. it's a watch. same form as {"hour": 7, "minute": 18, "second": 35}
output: {"hour": 7, "minute": 40, "second": 45}
